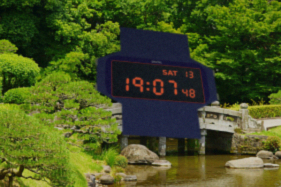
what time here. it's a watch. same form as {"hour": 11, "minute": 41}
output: {"hour": 19, "minute": 7}
